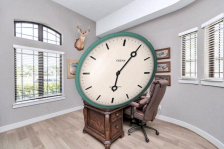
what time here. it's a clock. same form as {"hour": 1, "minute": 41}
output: {"hour": 6, "minute": 5}
